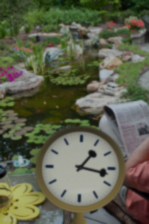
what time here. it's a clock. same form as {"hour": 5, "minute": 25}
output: {"hour": 1, "minute": 17}
